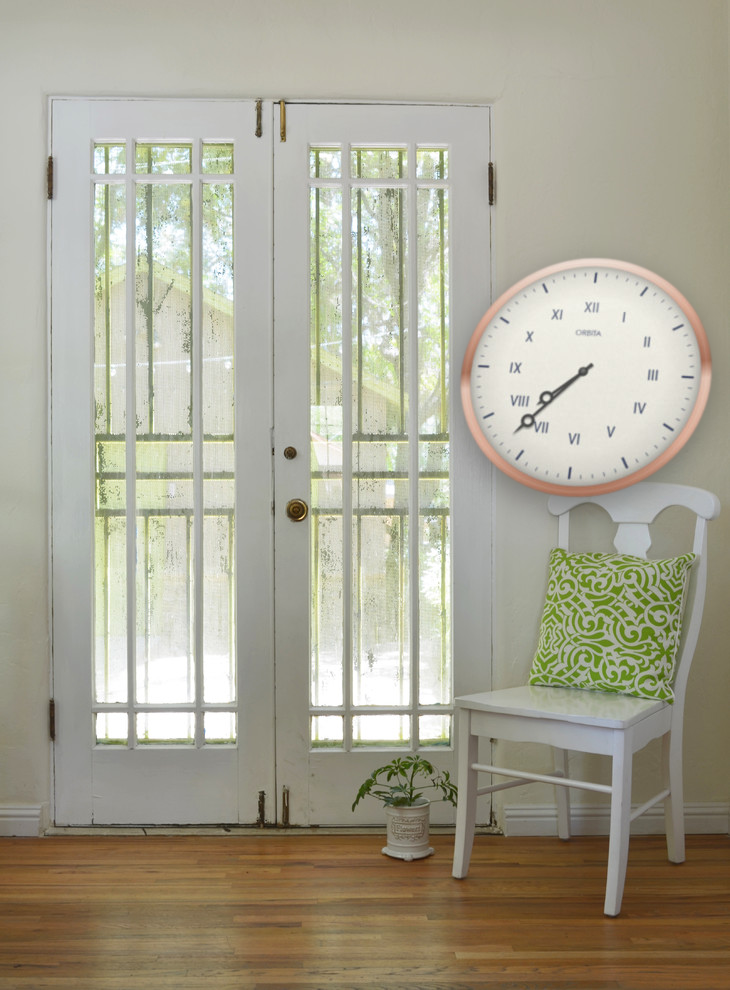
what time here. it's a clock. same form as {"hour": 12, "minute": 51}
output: {"hour": 7, "minute": 37}
